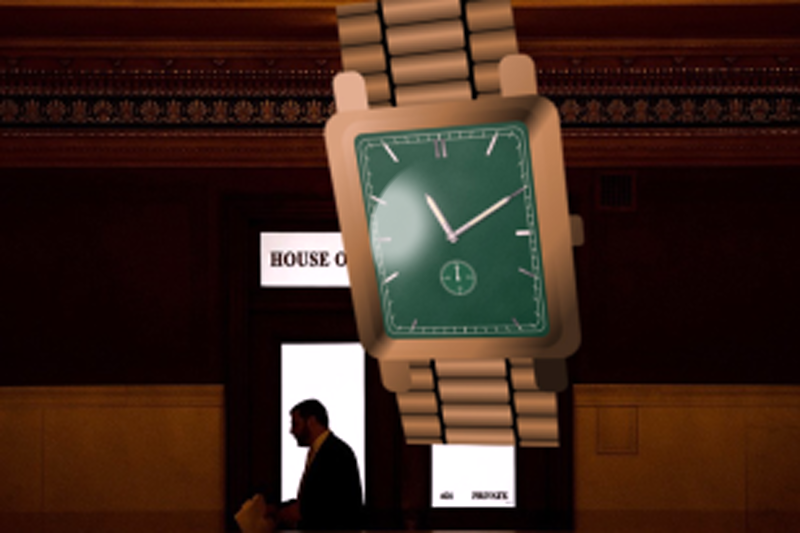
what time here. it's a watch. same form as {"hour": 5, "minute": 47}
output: {"hour": 11, "minute": 10}
